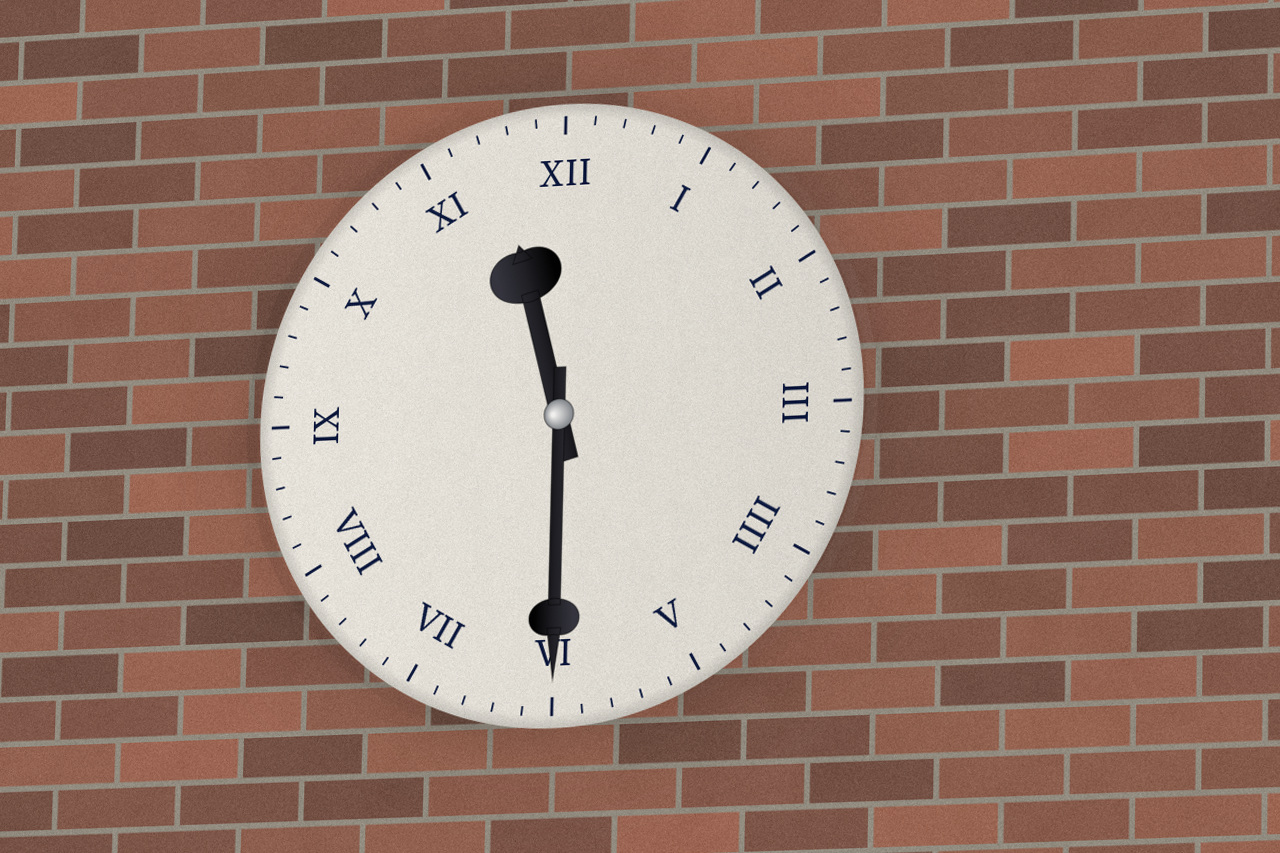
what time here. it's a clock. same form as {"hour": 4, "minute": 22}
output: {"hour": 11, "minute": 30}
